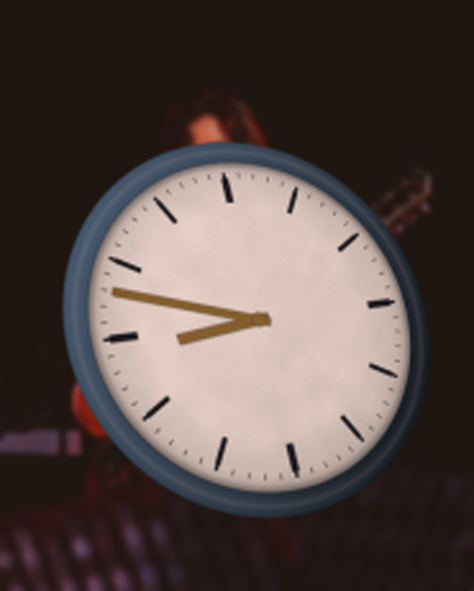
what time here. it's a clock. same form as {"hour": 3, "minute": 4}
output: {"hour": 8, "minute": 48}
